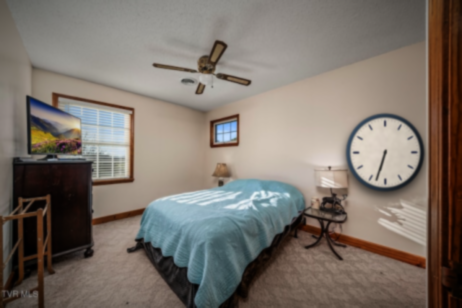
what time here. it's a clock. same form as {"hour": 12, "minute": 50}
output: {"hour": 6, "minute": 33}
